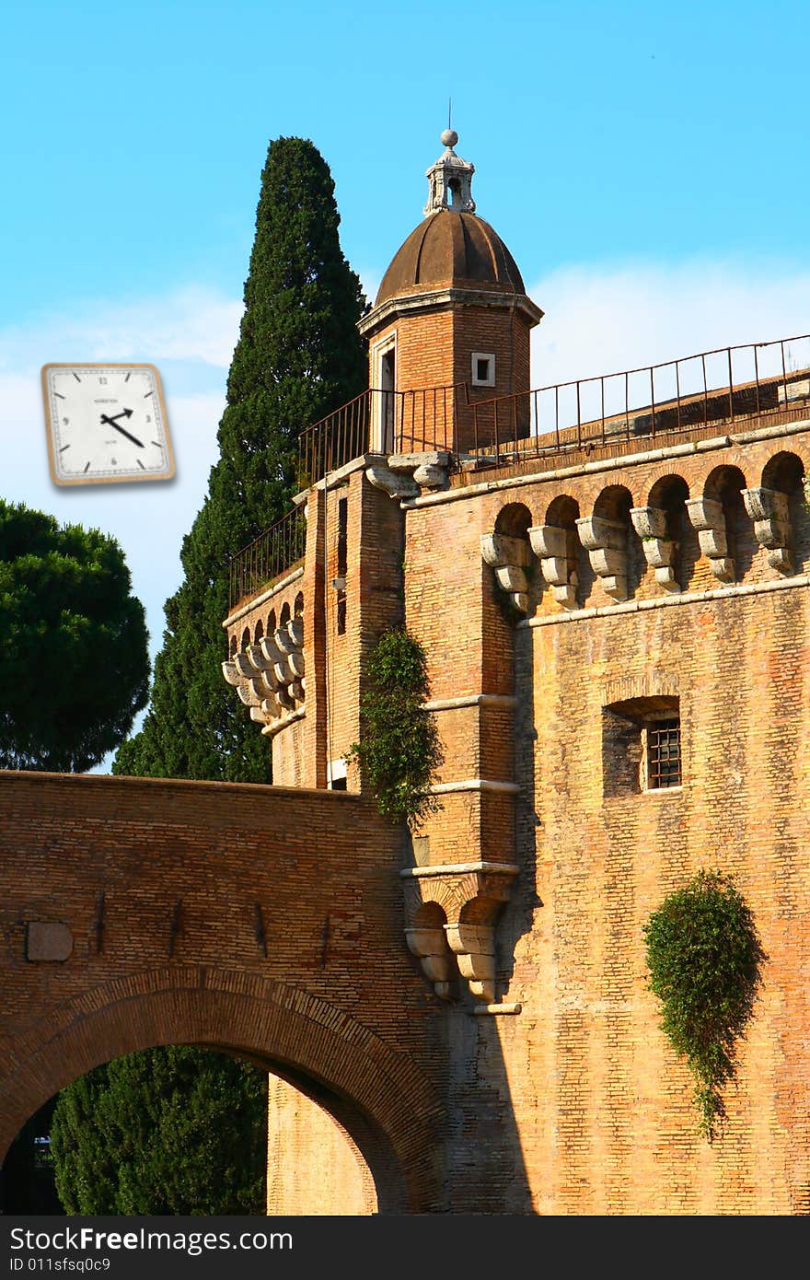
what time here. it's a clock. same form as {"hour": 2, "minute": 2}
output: {"hour": 2, "minute": 22}
